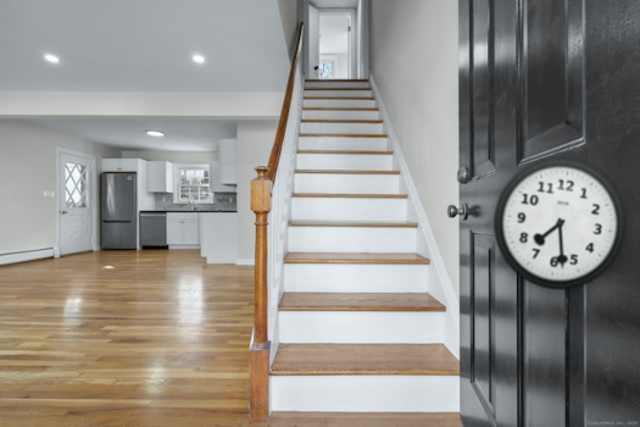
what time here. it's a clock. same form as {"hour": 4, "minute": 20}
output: {"hour": 7, "minute": 28}
